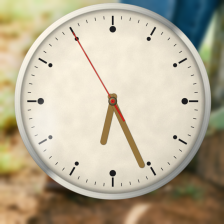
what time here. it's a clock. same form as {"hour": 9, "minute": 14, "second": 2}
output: {"hour": 6, "minute": 25, "second": 55}
